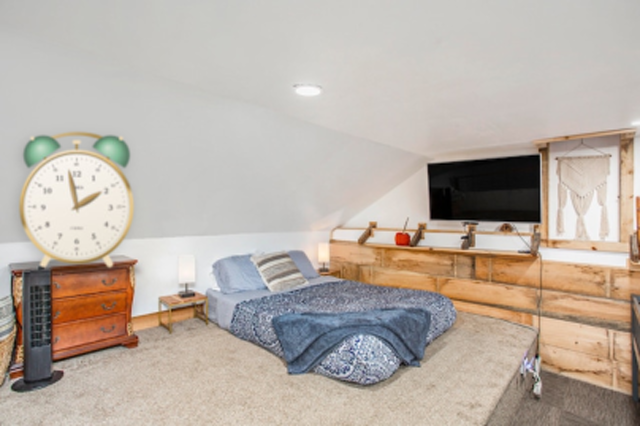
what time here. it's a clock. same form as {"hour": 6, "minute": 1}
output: {"hour": 1, "minute": 58}
